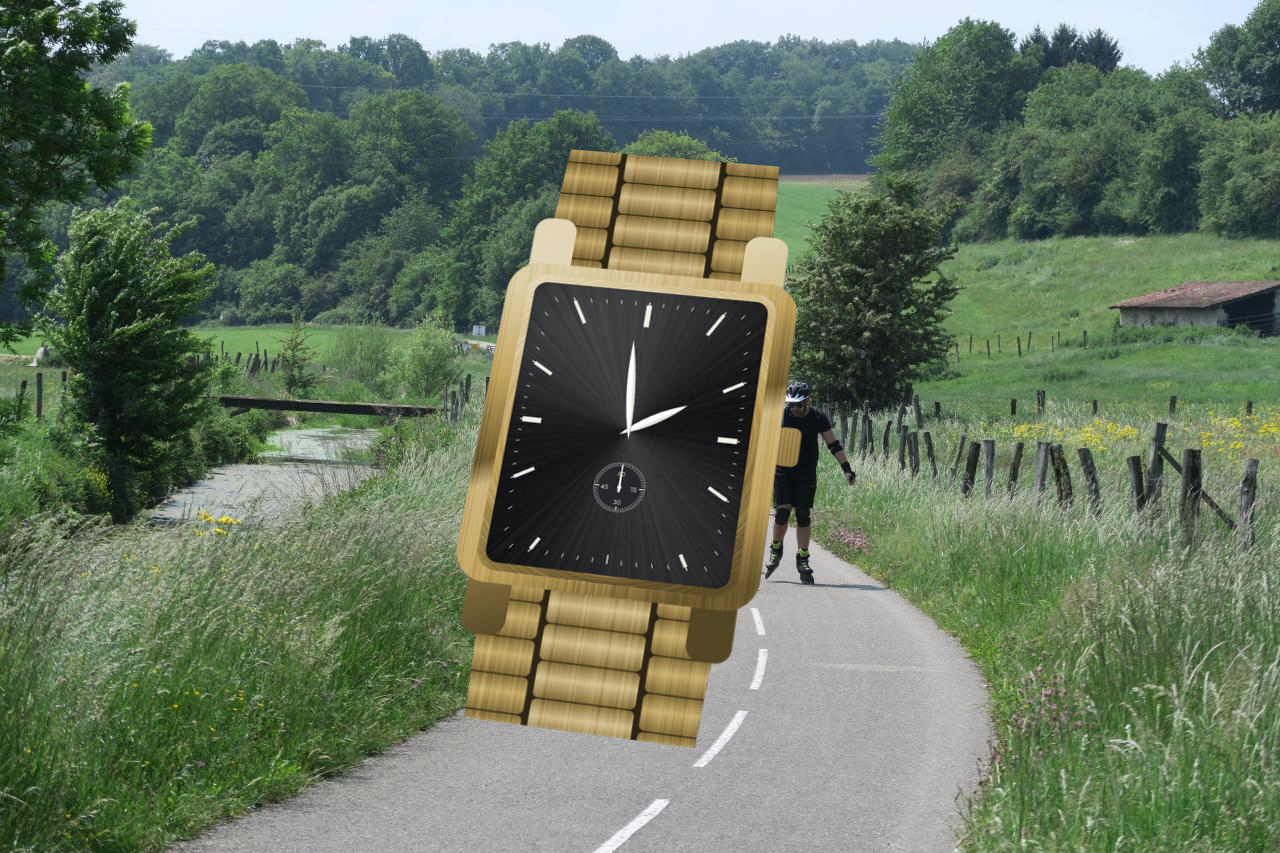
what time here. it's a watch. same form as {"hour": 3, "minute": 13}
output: {"hour": 1, "minute": 59}
